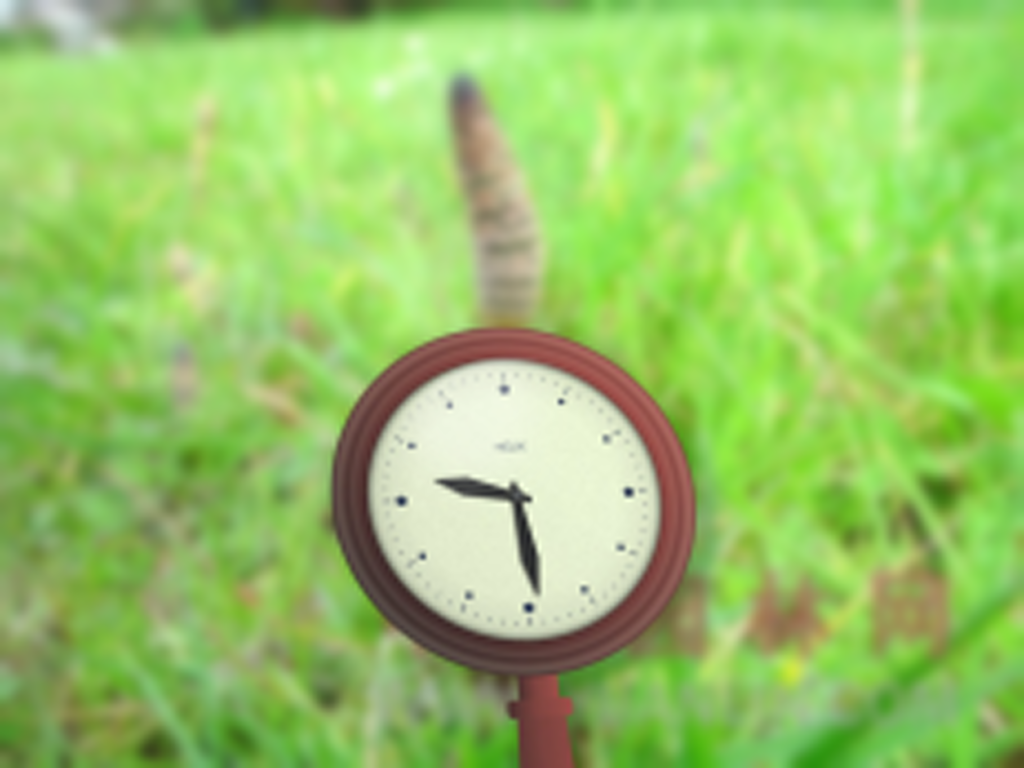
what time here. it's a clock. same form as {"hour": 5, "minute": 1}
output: {"hour": 9, "minute": 29}
